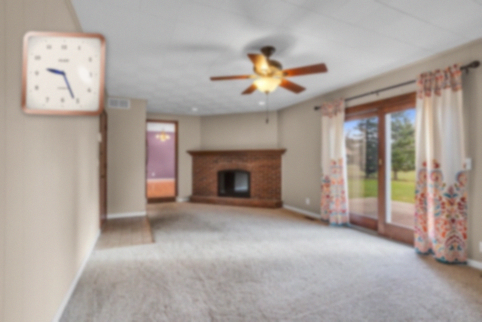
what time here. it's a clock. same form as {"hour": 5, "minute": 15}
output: {"hour": 9, "minute": 26}
